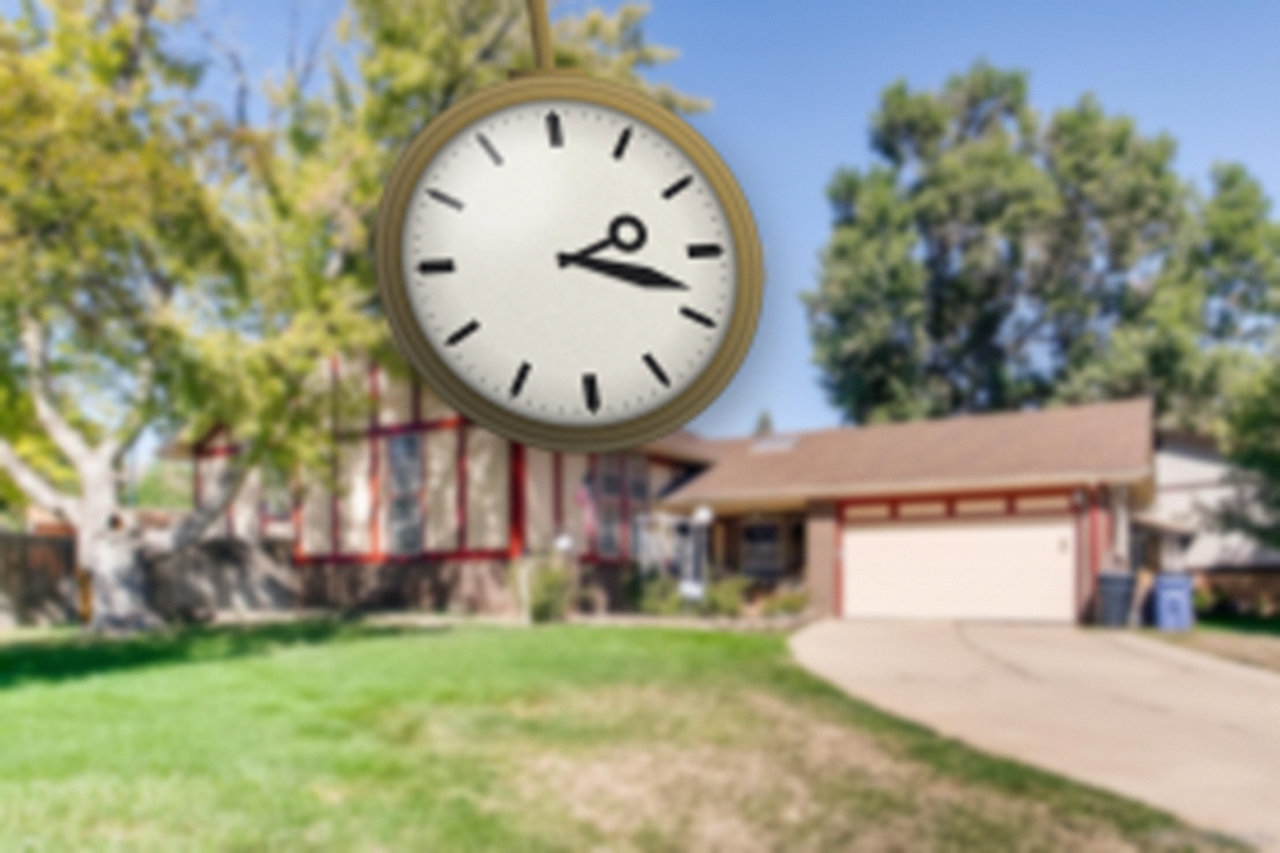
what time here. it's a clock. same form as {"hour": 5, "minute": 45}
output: {"hour": 2, "minute": 18}
